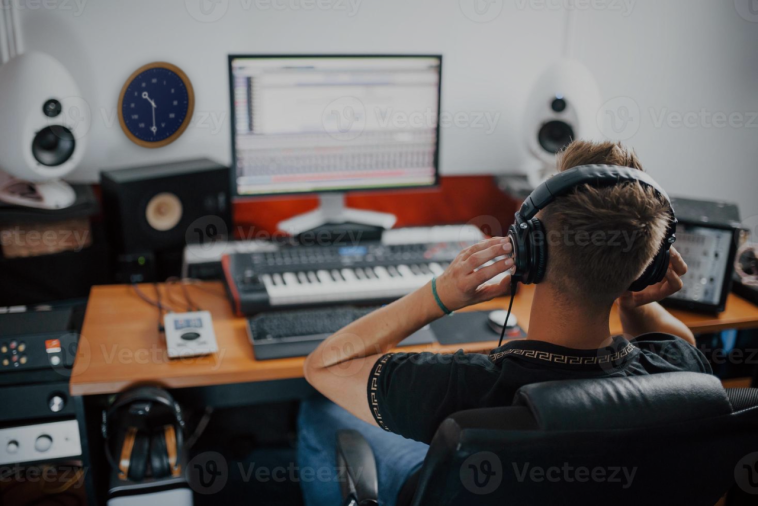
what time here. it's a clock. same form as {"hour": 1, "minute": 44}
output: {"hour": 10, "minute": 29}
